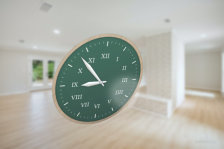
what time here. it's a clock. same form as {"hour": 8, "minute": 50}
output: {"hour": 8, "minute": 53}
